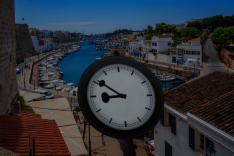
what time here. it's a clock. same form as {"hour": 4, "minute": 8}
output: {"hour": 8, "minute": 51}
